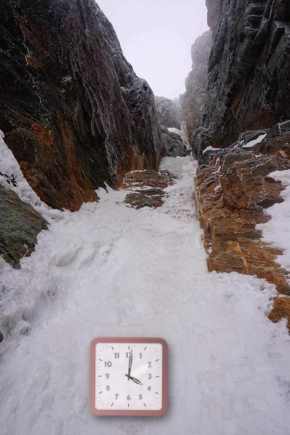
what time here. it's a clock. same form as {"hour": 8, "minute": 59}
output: {"hour": 4, "minute": 1}
